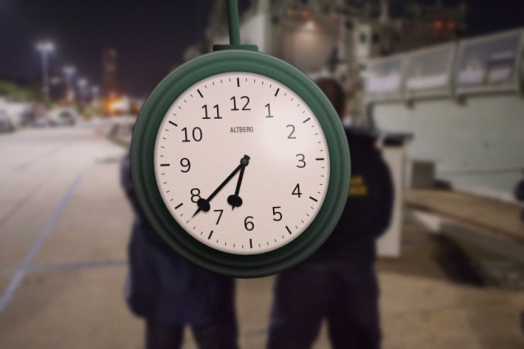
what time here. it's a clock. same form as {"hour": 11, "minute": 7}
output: {"hour": 6, "minute": 38}
